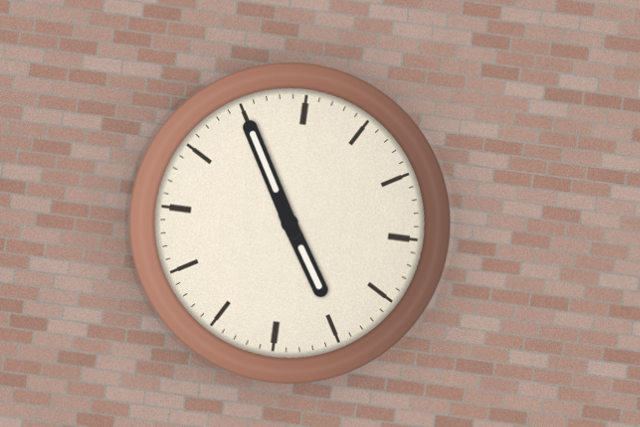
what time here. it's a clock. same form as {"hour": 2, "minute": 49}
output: {"hour": 4, "minute": 55}
